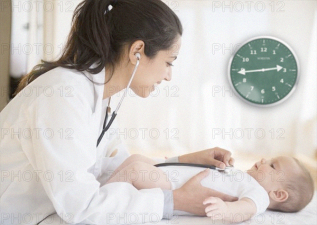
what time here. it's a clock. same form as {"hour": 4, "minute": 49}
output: {"hour": 2, "minute": 44}
